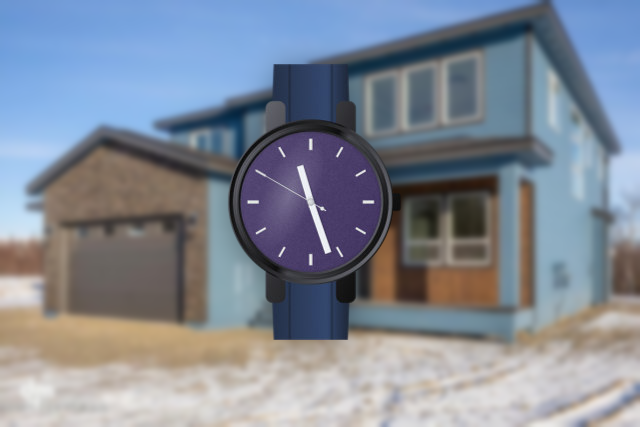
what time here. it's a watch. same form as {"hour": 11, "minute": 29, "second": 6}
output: {"hour": 11, "minute": 26, "second": 50}
